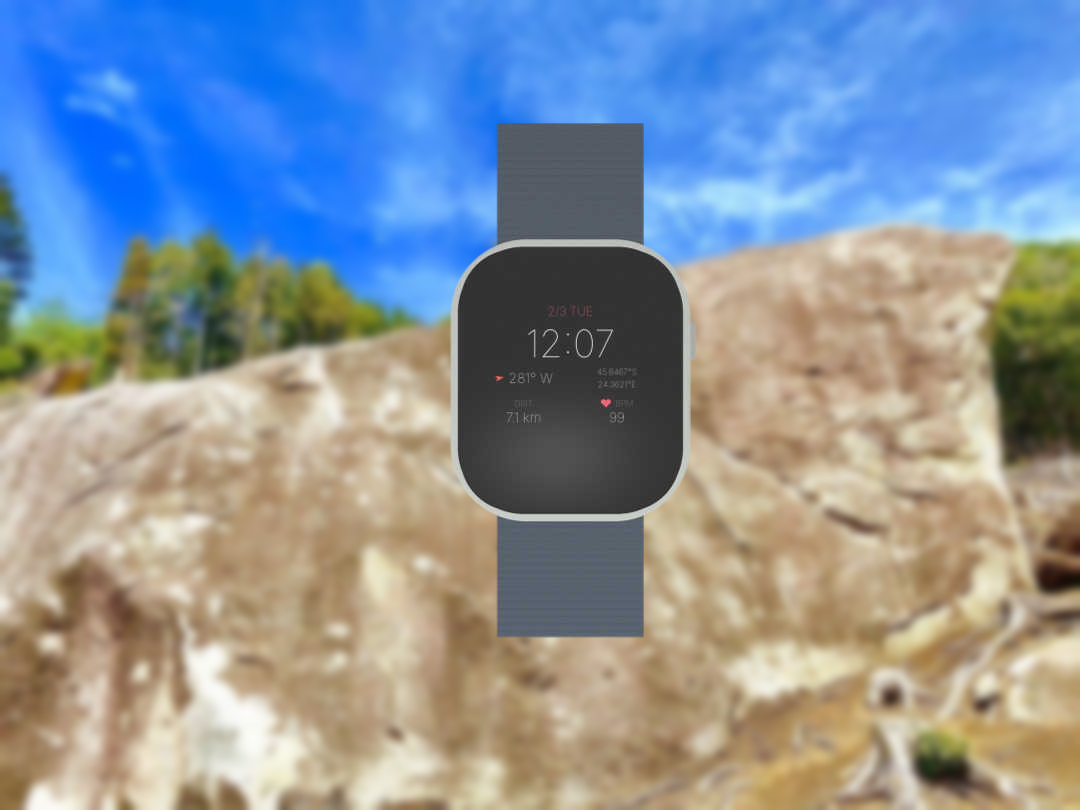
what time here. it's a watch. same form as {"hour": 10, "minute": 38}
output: {"hour": 12, "minute": 7}
